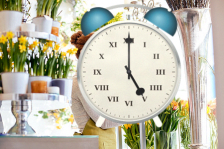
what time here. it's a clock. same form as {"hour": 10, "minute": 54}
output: {"hour": 5, "minute": 0}
